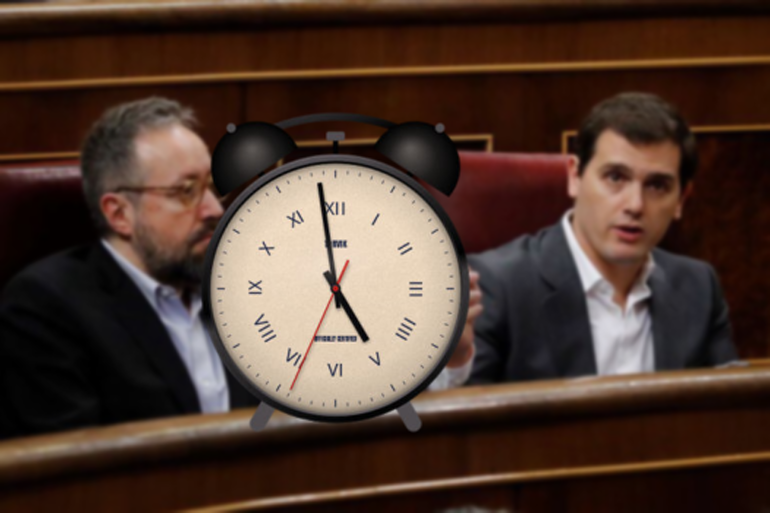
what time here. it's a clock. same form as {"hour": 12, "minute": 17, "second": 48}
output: {"hour": 4, "minute": 58, "second": 34}
